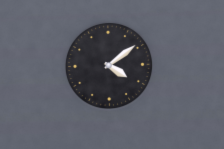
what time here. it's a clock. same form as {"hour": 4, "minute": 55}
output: {"hour": 4, "minute": 9}
